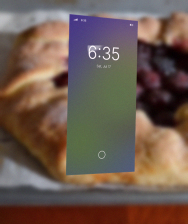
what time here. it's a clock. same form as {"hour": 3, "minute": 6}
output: {"hour": 6, "minute": 35}
